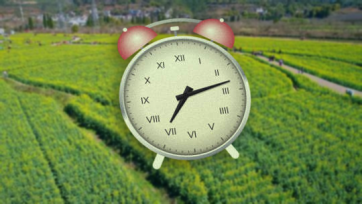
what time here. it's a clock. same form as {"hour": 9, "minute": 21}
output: {"hour": 7, "minute": 13}
